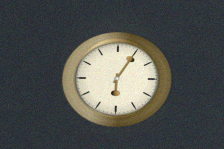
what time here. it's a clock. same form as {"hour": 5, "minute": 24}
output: {"hour": 6, "minute": 5}
